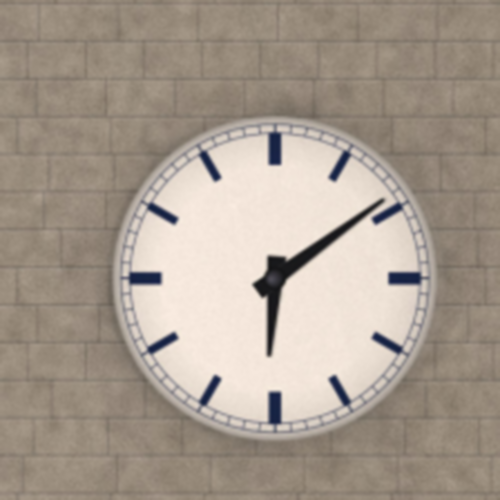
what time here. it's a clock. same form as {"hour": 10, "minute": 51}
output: {"hour": 6, "minute": 9}
